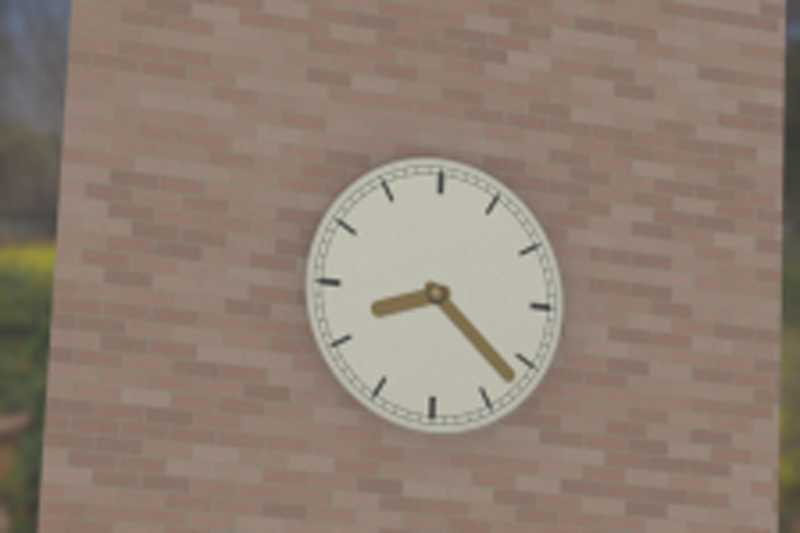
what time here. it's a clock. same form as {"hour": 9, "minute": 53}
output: {"hour": 8, "minute": 22}
